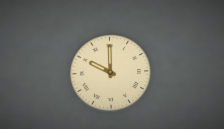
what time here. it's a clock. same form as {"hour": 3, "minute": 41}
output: {"hour": 10, "minute": 0}
